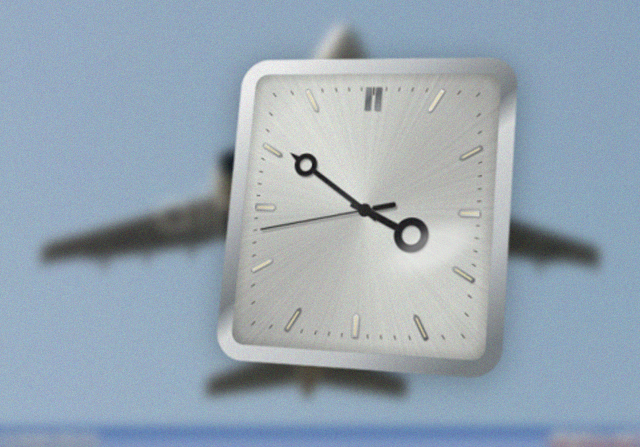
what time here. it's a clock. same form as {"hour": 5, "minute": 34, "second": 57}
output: {"hour": 3, "minute": 50, "second": 43}
